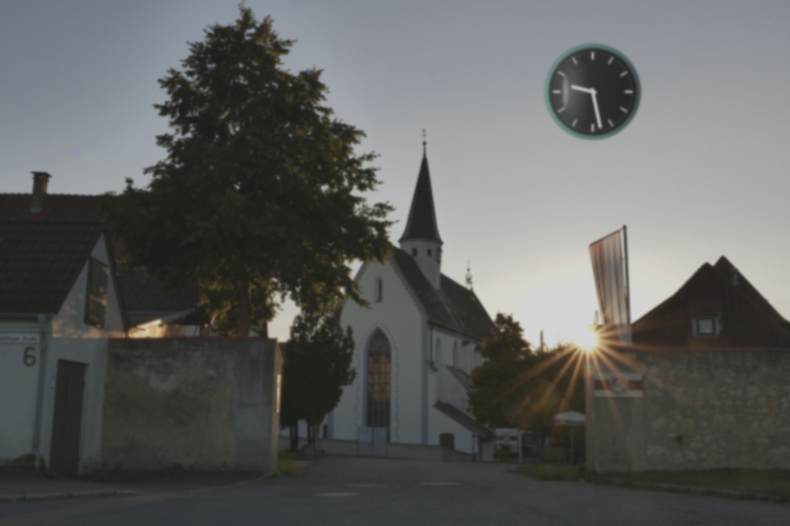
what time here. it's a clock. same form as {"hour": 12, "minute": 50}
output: {"hour": 9, "minute": 28}
